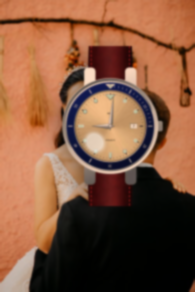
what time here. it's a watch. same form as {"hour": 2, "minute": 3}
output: {"hour": 9, "minute": 1}
